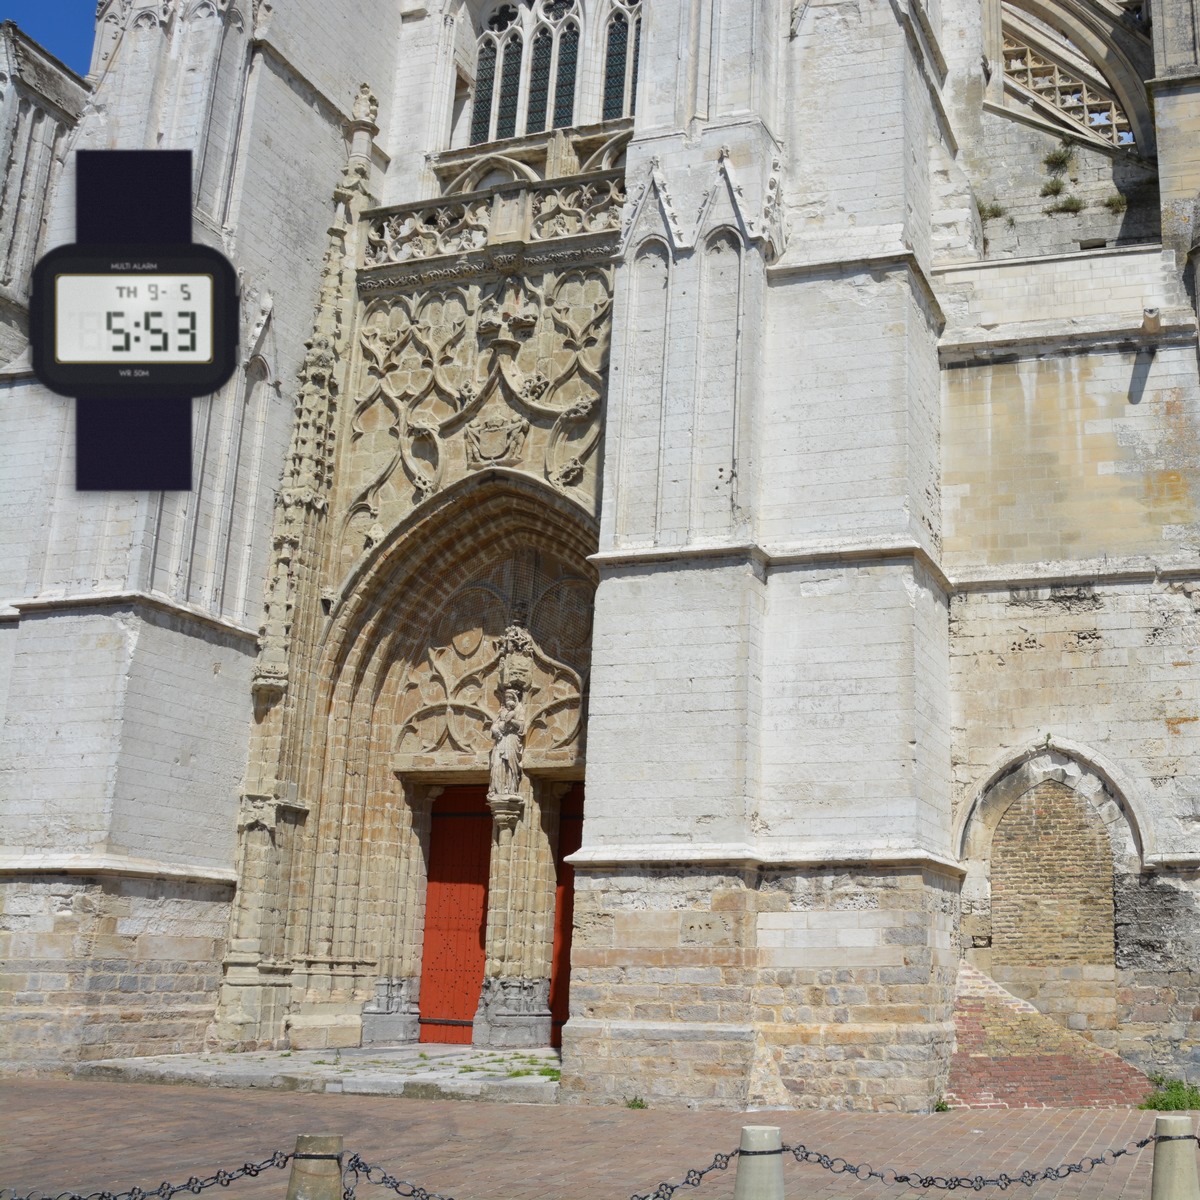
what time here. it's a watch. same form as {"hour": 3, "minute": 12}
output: {"hour": 5, "minute": 53}
